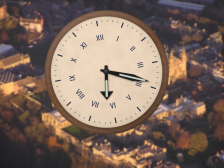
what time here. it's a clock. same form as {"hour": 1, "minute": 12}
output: {"hour": 6, "minute": 19}
